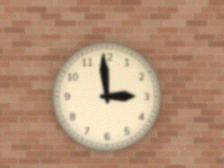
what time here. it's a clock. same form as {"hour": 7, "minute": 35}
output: {"hour": 2, "minute": 59}
